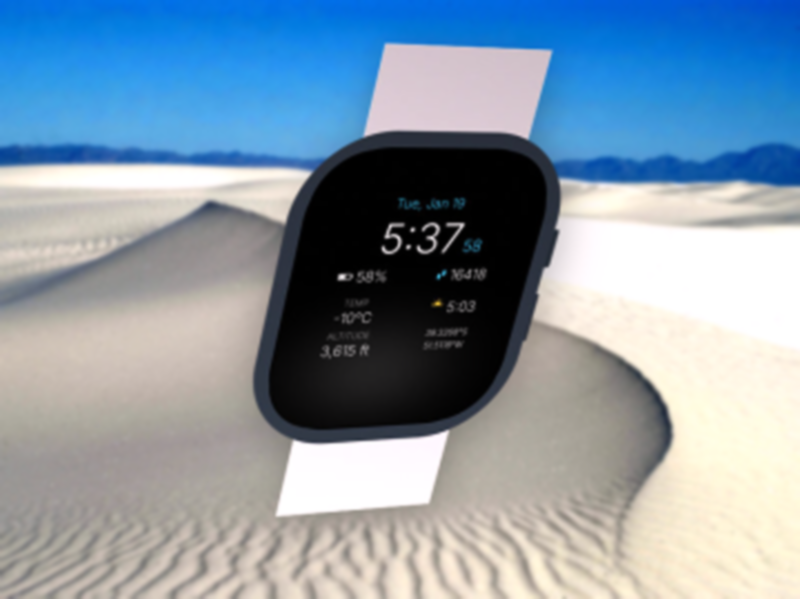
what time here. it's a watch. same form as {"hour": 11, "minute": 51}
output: {"hour": 5, "minute": 37}
